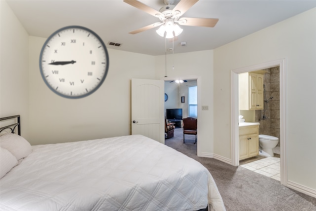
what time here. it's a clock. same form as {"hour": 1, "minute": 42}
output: {"hour": 8, "minute": 44}
